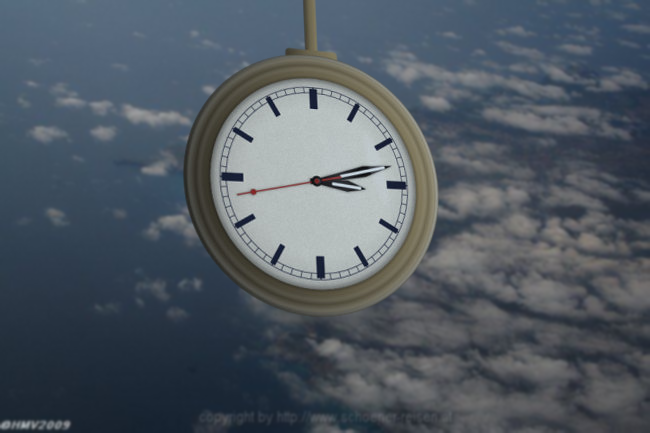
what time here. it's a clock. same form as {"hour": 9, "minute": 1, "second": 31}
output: {"hour": 3, "minute": 12, "second": 43}
